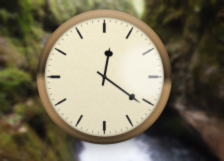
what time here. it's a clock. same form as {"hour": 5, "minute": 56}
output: {"hour": 12, "minute": 21}
